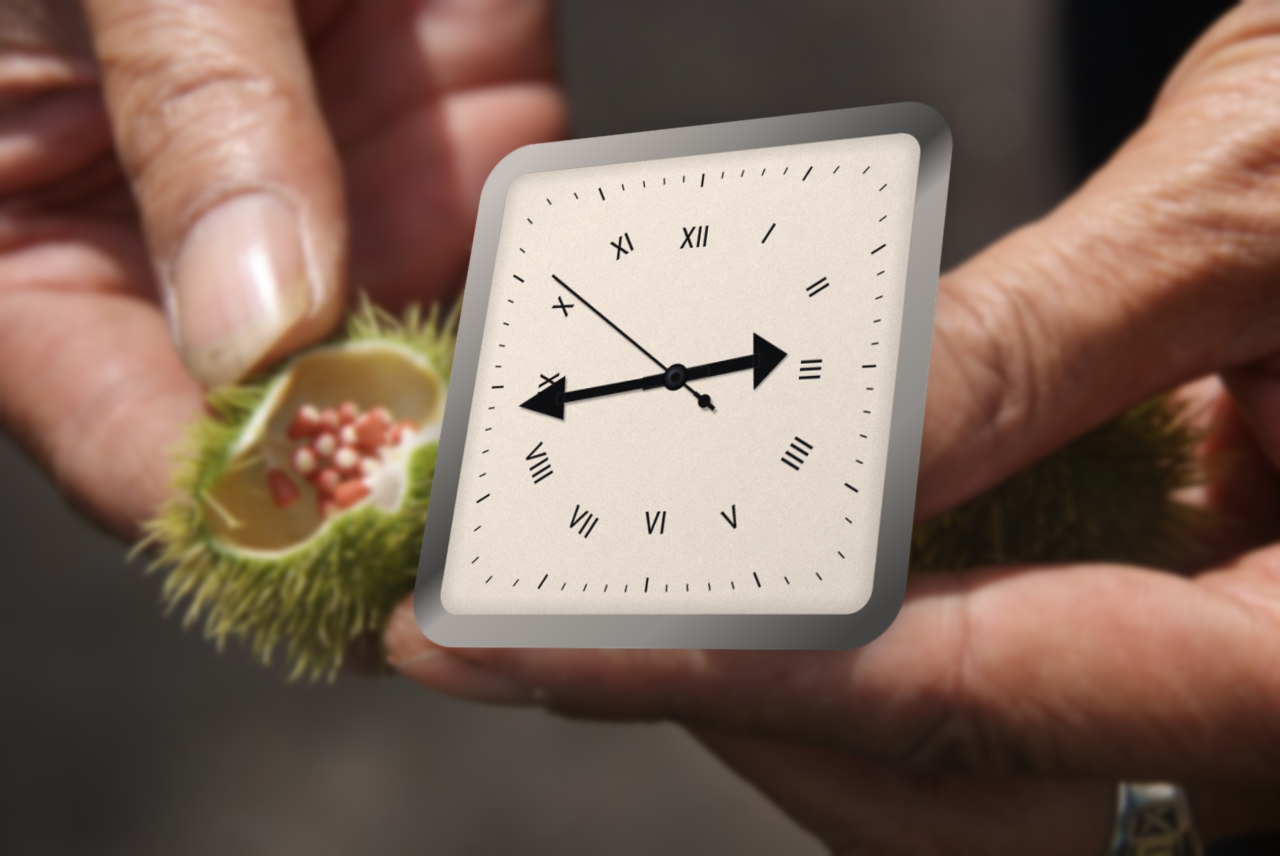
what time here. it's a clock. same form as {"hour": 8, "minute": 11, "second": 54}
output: {"hour": 2, "minute": 43, "second": 51}
